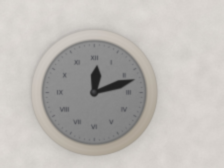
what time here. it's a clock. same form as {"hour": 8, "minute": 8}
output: {"hour": 12, "minute": 12}
